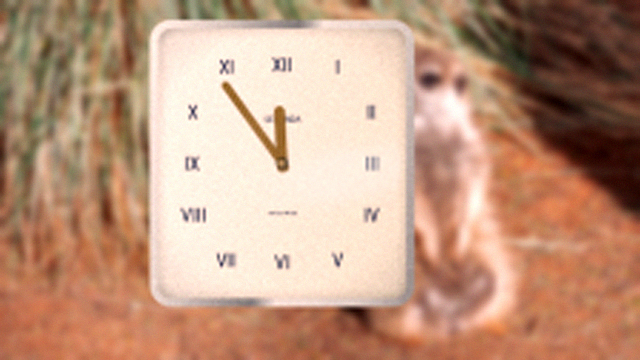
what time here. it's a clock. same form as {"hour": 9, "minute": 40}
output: {"hour": 11, "minute": 54}
